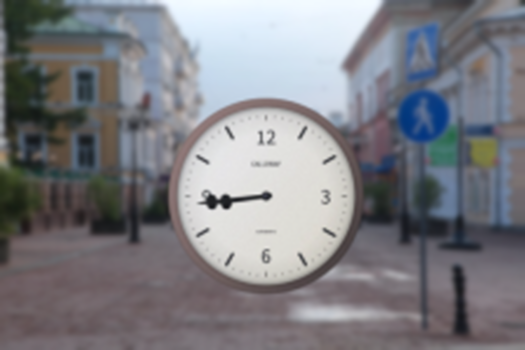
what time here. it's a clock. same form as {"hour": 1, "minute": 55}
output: {"hour": 8, "minute": 44}
